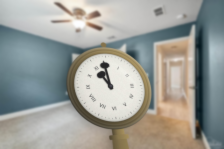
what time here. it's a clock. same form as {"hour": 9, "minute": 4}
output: {"hour": 10, "minute": 59}
